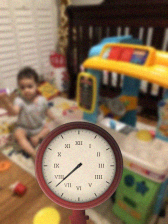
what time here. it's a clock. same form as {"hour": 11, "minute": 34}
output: {"hour": 7, "minute": 38}
